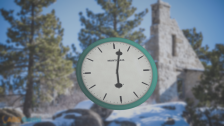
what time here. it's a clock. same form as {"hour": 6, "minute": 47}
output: {"hour": 6, "minute": 2}
